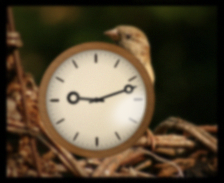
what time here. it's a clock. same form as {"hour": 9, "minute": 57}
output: {"hour": 9, "minute": 12}
